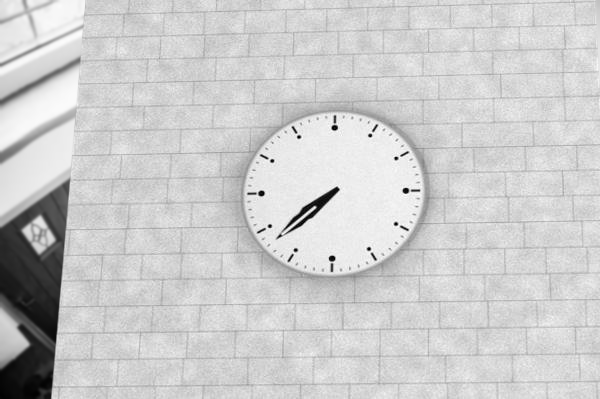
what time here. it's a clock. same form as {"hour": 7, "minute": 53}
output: {"hour": 7, "minute": 38}
